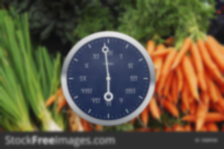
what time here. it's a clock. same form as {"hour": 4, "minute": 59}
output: {"hour": 5, "minute": 59}
